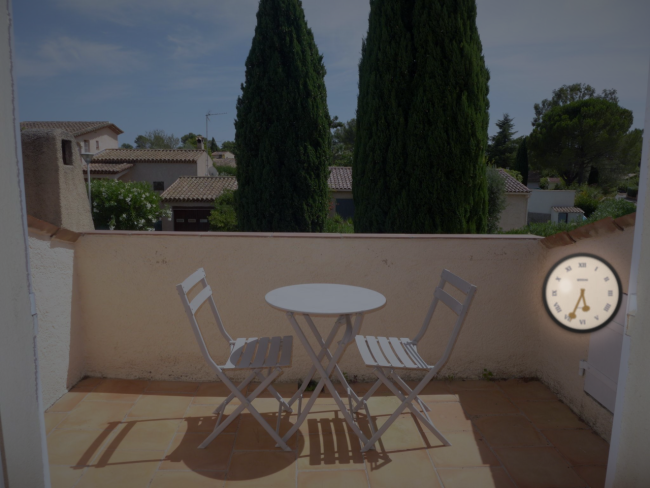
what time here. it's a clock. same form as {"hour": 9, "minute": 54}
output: {"hour": 5, "minute": 34}
